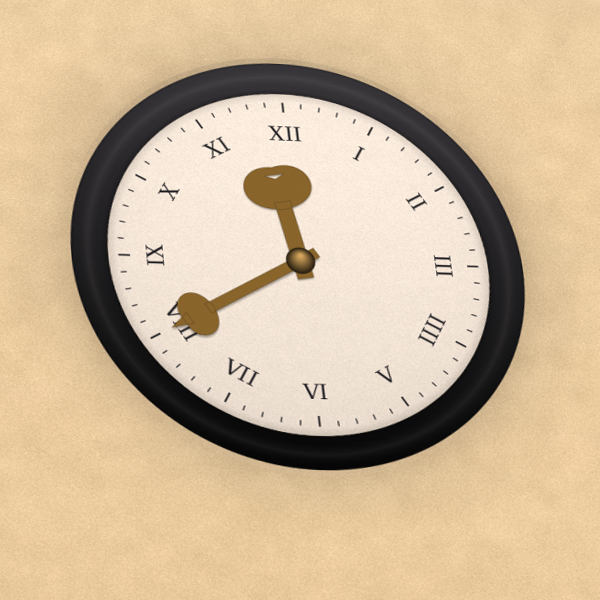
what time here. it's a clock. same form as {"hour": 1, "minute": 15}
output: {"hour": 11, "minute": 40}
